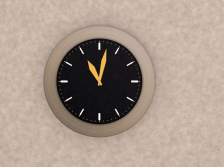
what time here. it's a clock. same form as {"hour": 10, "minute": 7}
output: {"hour": 11, "minute": 2}
